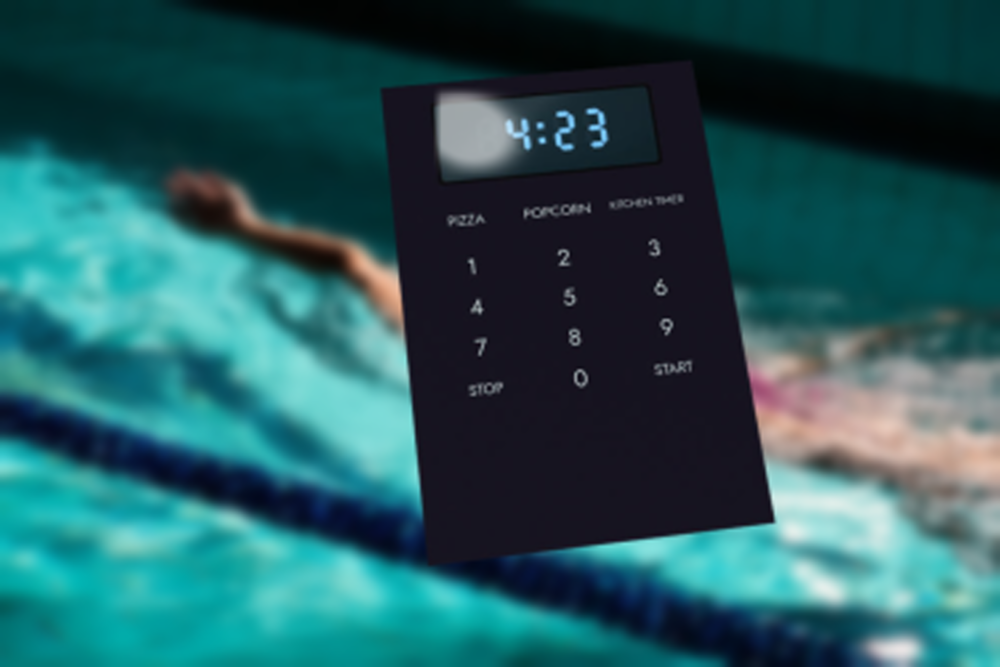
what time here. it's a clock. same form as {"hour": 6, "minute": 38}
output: {"hour": 4, "minute": 23}
